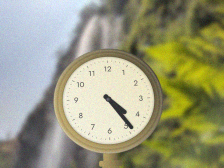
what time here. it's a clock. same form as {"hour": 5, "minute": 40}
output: {"hour": 4, "minute": 24}
